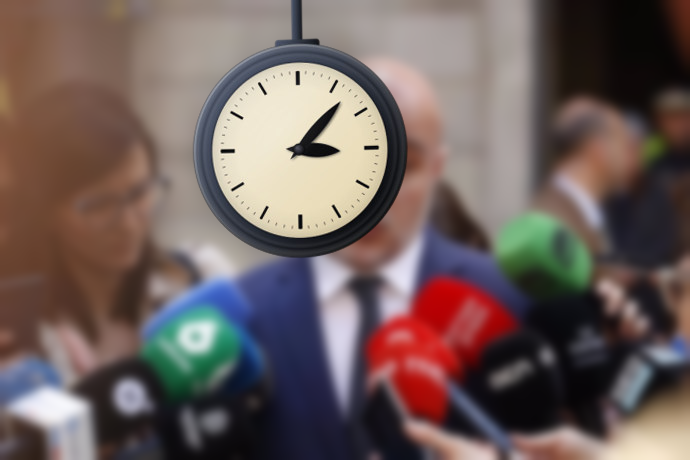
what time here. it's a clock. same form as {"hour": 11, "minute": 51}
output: {"hour": 3, "minute": 7}
